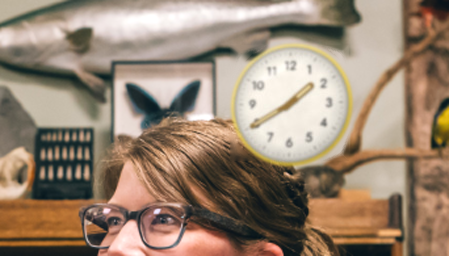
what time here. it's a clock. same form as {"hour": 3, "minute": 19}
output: {"hour": 1, "minute": 40}
